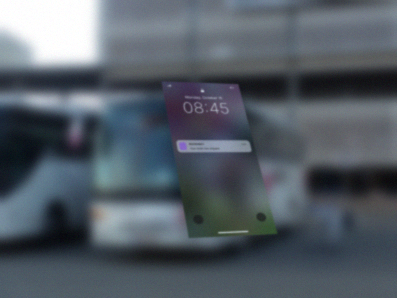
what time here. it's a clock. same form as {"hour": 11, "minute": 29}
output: {"hour": 8, "minute": 45}
